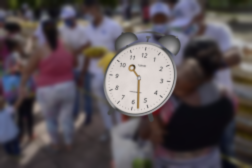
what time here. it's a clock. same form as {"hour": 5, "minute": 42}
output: {"hour": 10, "minute": 28}
